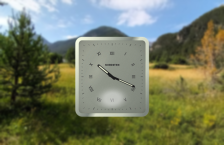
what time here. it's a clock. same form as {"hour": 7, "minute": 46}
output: {"hour": 10, "minute": 19}
